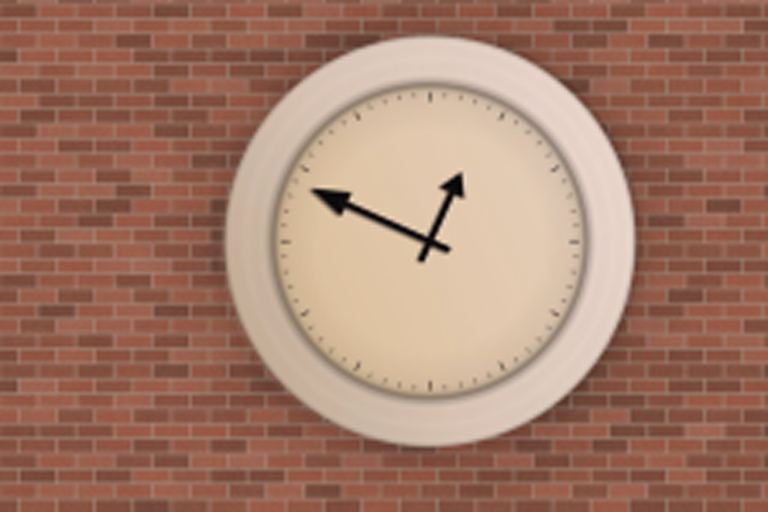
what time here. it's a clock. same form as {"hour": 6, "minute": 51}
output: {"hour": 12, "minute": 49}
